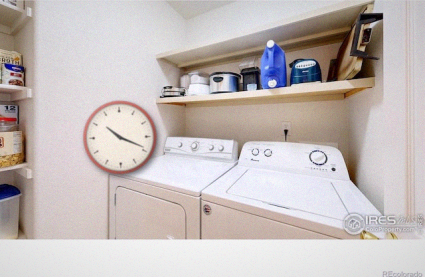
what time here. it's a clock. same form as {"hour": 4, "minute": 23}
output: {"hour": 10, "minute": 19}
